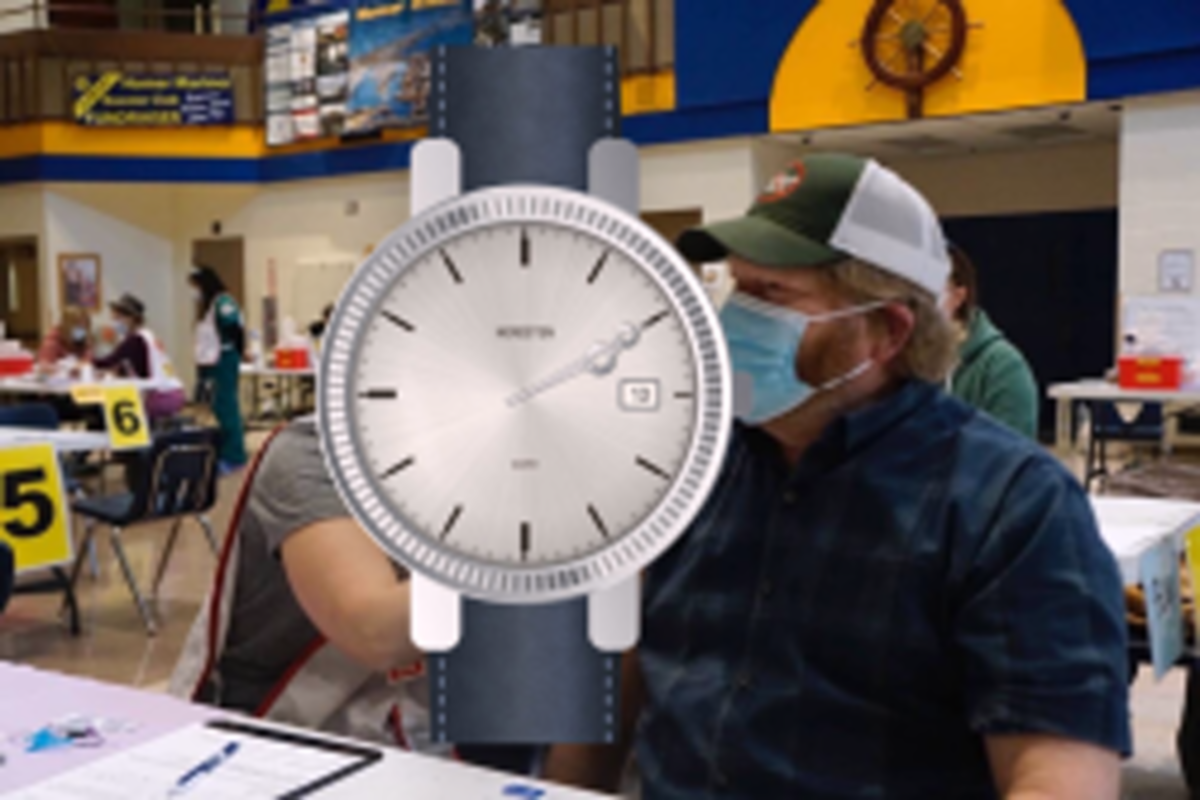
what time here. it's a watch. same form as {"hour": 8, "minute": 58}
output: {"hour": 2, "minute": 10}
